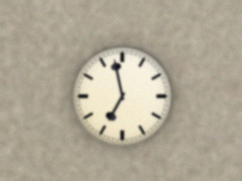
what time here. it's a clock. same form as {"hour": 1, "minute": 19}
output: {"hour": 6, "minute": 58}
